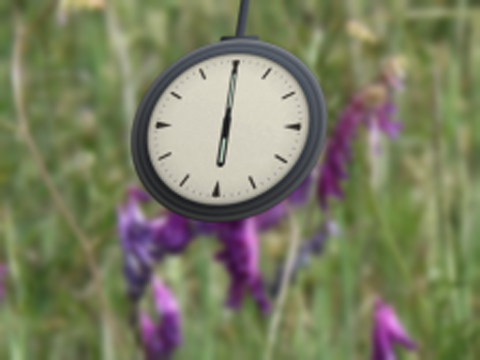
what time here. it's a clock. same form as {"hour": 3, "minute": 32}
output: {"hour": 6, "minute": 0}
